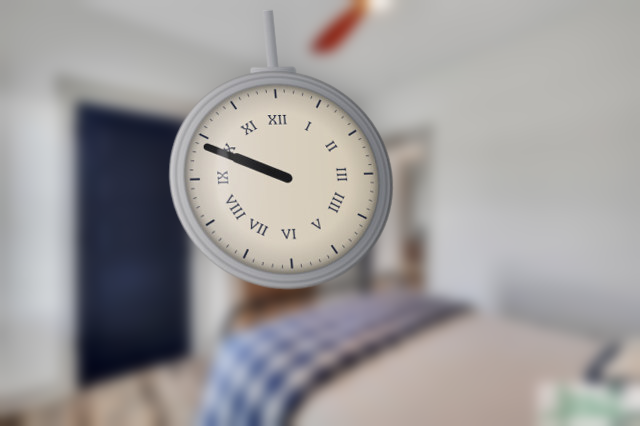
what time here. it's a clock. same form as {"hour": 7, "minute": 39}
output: {"hour": 9, "minute": 49}
